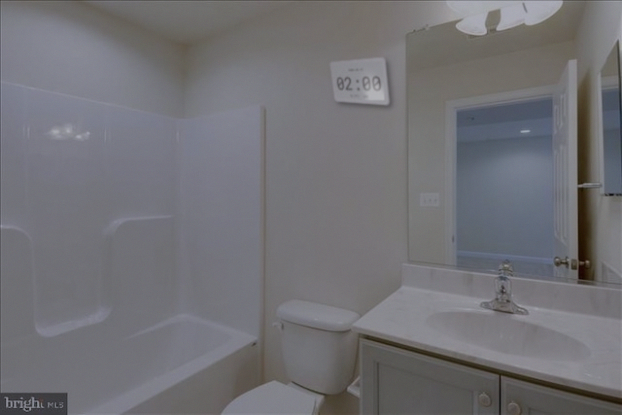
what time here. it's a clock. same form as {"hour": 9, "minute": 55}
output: {"hour": 2, "minute": 0}
